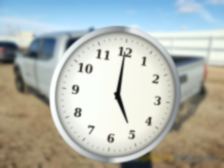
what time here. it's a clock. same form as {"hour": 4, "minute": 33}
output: {"hour": 5, "minute": 0}
